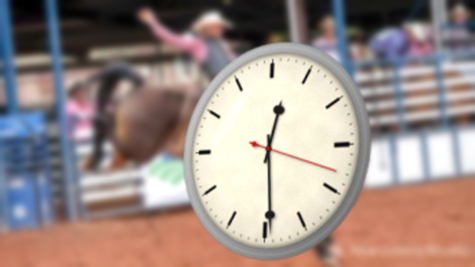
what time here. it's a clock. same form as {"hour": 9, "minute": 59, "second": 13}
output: {"hour": 12, "minute": 29, "second": 18}
